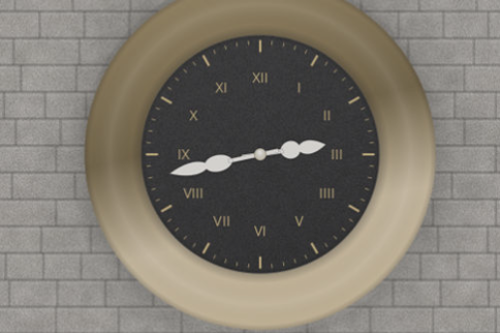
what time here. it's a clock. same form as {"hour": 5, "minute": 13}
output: {"hour": 2, "minute": 43}
